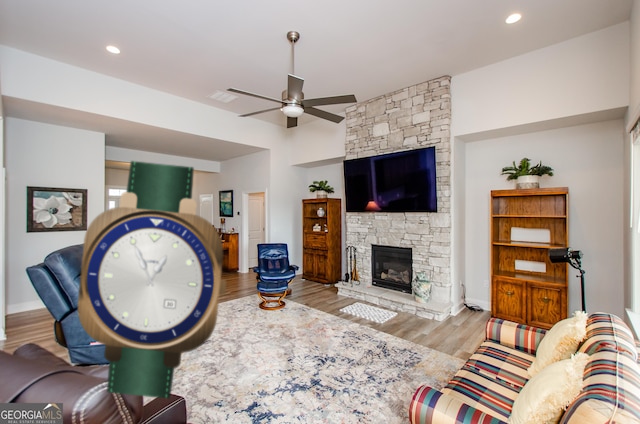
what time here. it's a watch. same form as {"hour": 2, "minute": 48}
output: {"hour": 12, "minute": 55}
